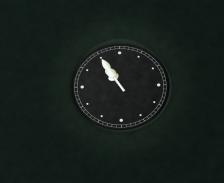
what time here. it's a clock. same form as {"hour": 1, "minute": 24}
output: {"hour": 10, "minute": 55}
